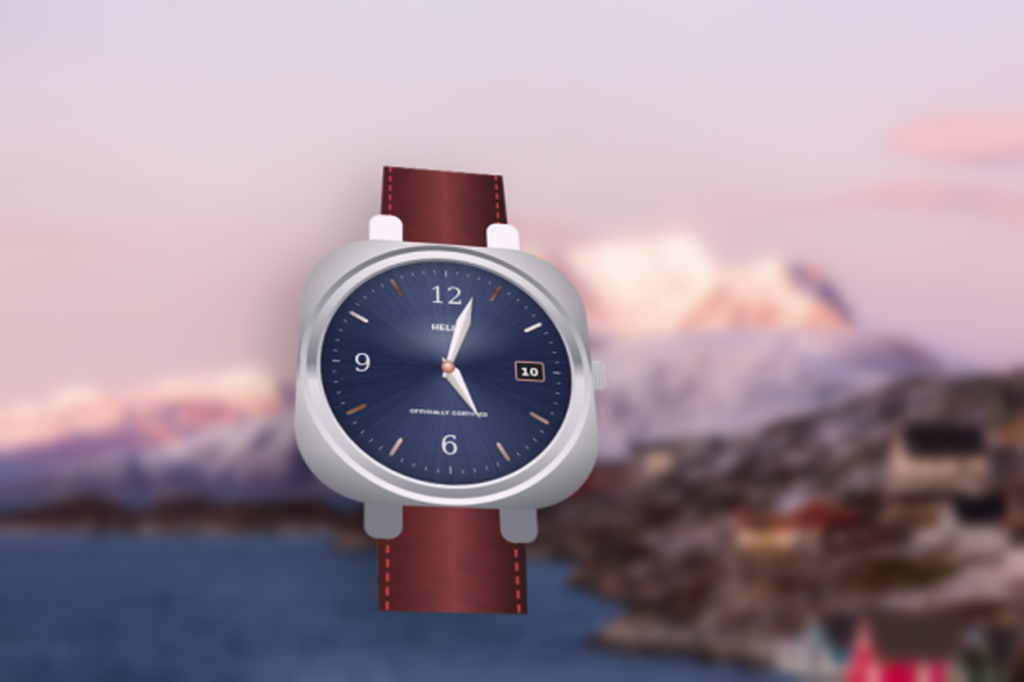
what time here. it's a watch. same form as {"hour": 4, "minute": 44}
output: {"hour": 5, "minute": 3}
